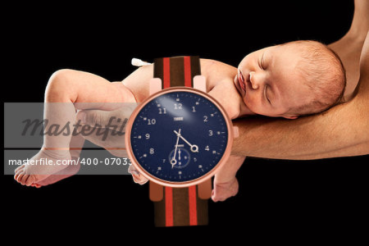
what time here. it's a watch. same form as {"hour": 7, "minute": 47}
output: {"hour": 4, "minute": 32}
